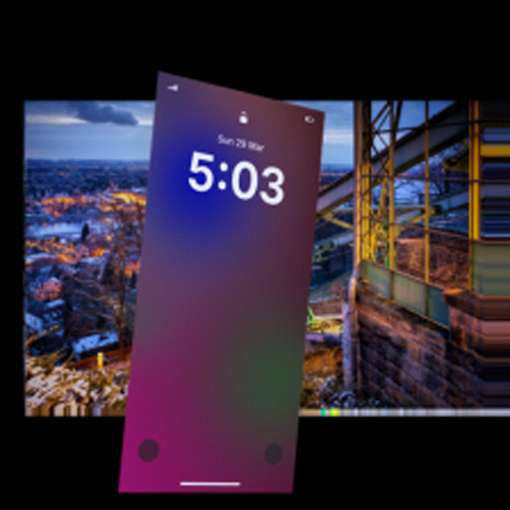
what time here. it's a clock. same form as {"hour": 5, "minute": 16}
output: {"hour": 5, "minute": 3}
